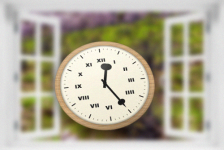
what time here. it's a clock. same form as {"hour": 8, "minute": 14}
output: {"hour": 12, "minute": 25}
